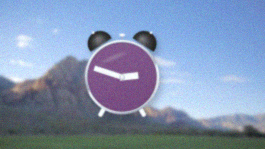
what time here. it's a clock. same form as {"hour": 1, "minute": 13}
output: {"hour": 2, "minute": 48}
